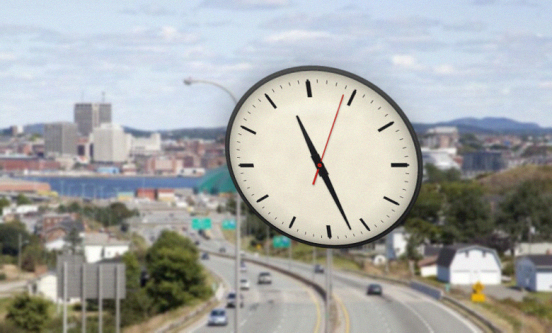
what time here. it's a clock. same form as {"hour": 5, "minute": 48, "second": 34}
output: {"hour": 11, "minute": 27, "second": 4}
